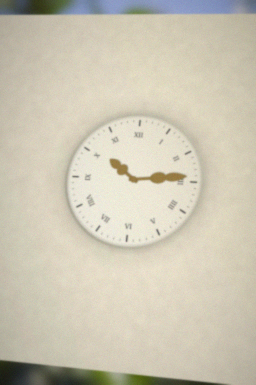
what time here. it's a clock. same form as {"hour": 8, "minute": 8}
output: {"hour": 10, "minute": 14}
